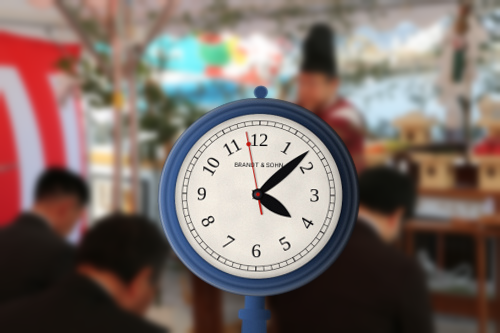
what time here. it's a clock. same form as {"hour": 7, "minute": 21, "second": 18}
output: {"hour": 4, "minute": 7, "second": 58}
